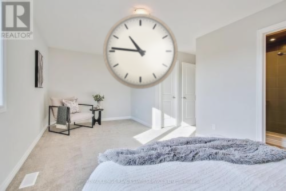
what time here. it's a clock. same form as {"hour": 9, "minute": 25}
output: {"hour": 10, "minute": 46}
